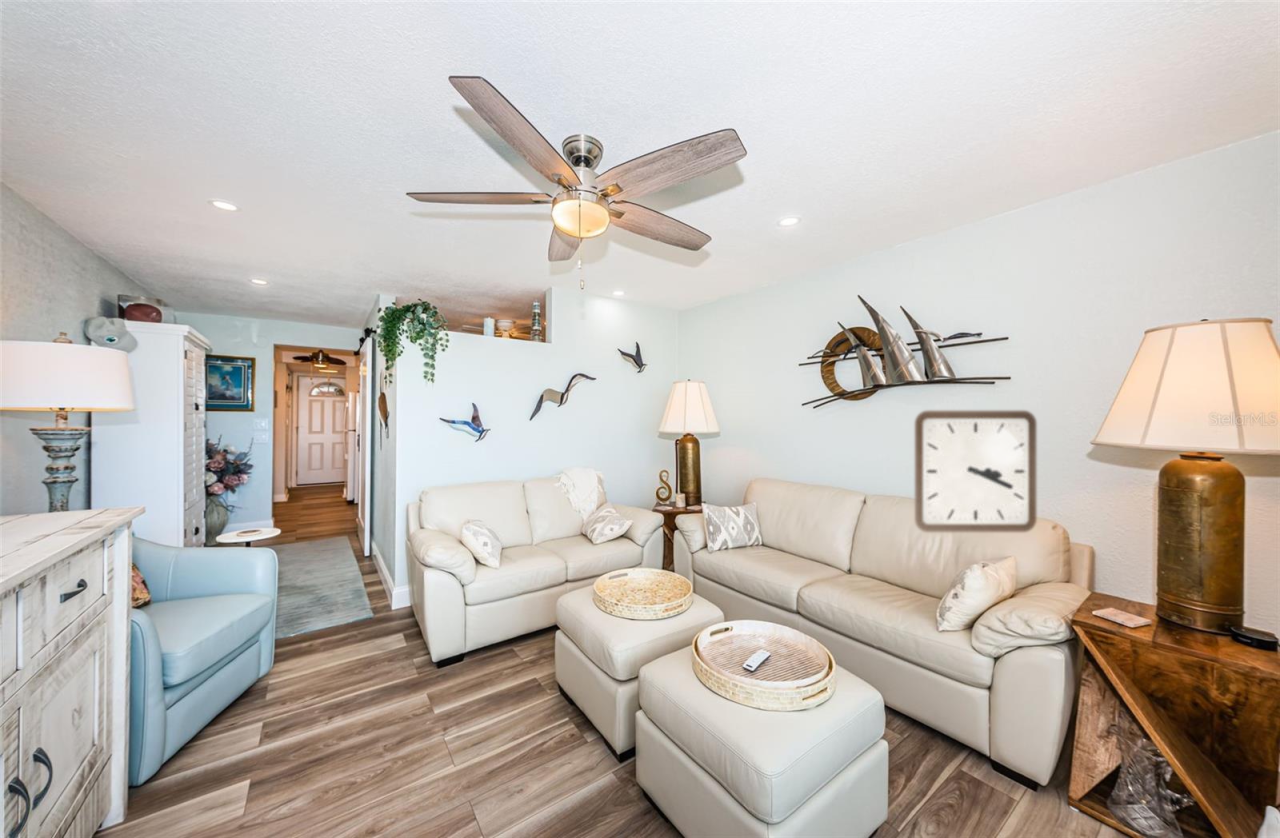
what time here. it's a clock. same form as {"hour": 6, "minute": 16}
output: {"hour": 3, "minute": 19}
